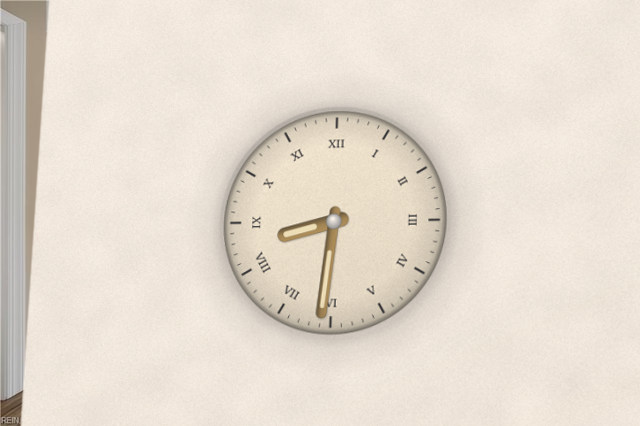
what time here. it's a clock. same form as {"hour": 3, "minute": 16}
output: {"hour": 8, "minute": 31}
